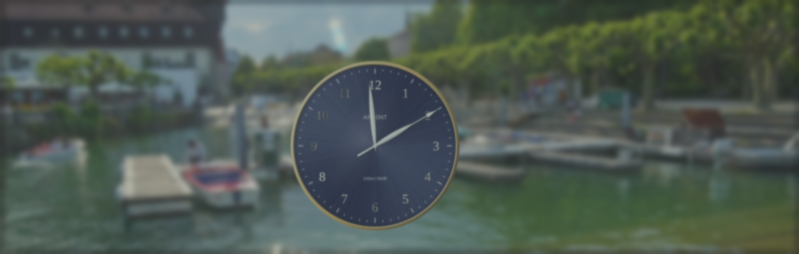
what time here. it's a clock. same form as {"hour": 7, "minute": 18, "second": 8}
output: {"hour": 1, "minute": 59, "second": 10}
